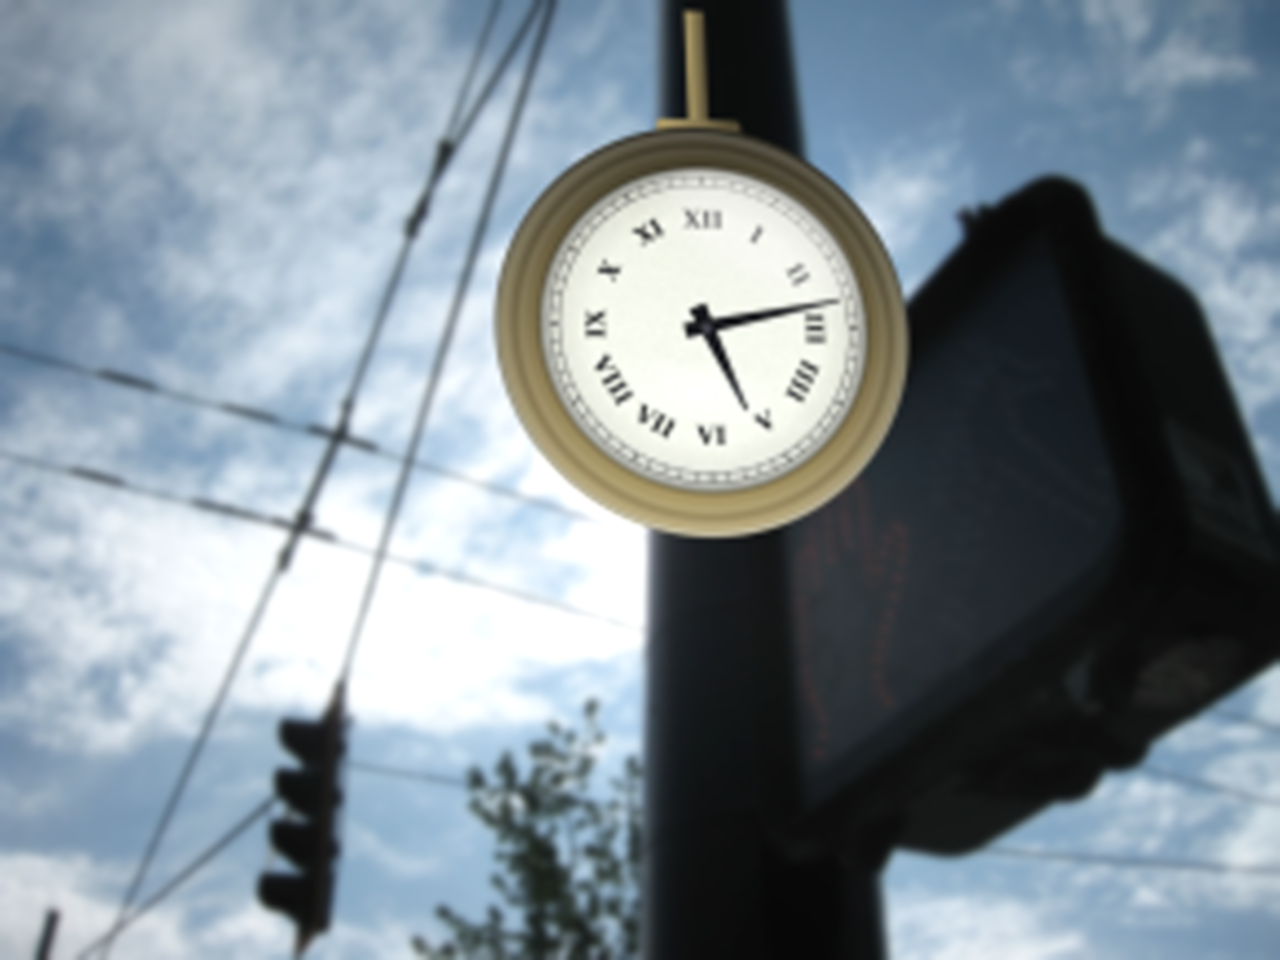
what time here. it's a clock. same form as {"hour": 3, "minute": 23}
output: {"hour": 5, "minute": 13}
